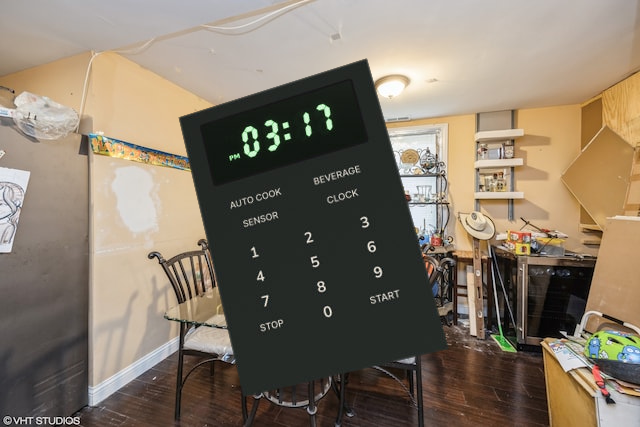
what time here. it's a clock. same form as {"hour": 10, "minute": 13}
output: {"hour": 3, "minute": 17}
